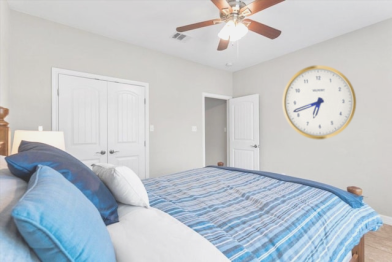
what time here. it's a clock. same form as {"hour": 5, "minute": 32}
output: {"hour": 6, "minute": 42}
